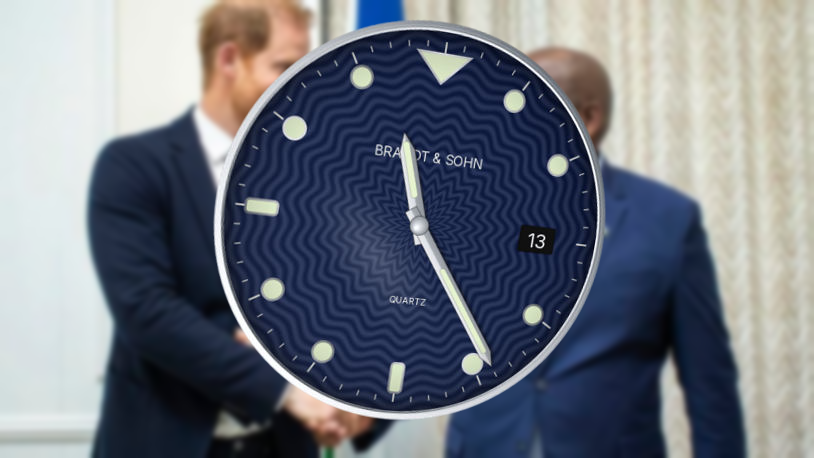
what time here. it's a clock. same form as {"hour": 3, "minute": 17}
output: {"hour": 11, "minute": 24}
